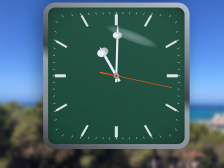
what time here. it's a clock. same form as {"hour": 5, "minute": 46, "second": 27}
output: {"hour": 11, "minute": 0, "second": 17}
